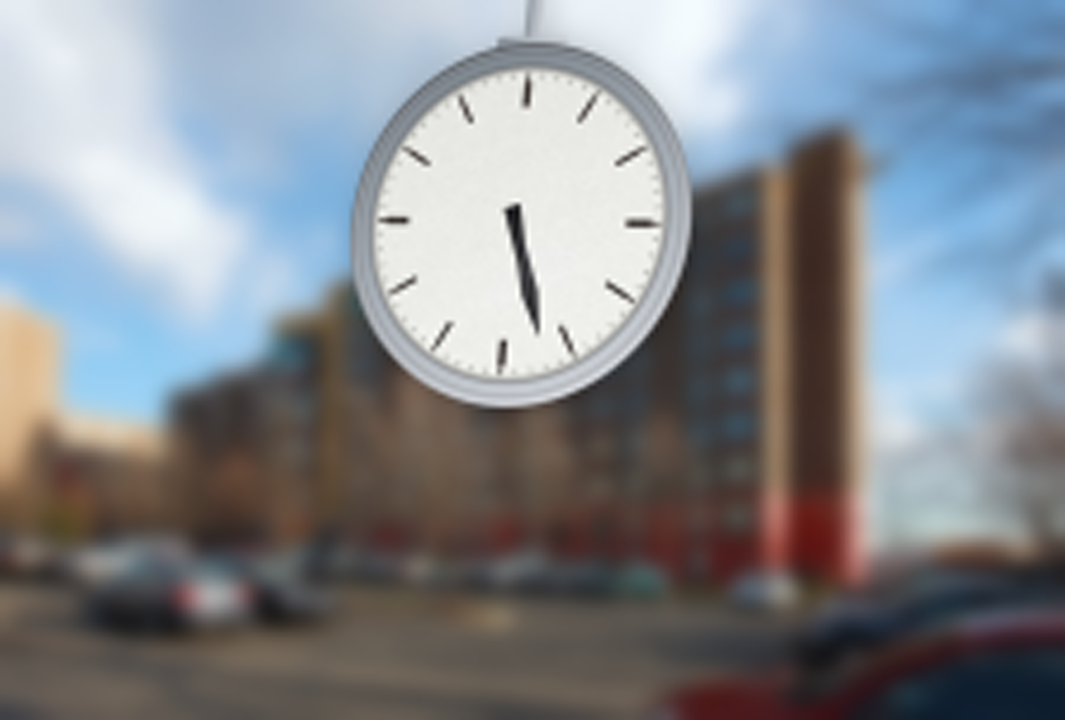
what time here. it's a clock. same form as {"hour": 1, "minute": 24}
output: {"hour": 5, "minute": 27}
